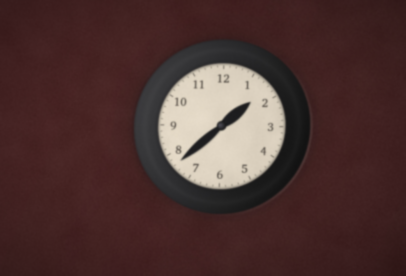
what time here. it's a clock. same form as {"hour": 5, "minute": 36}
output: {"hour": 1, "minute": 38}
